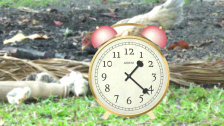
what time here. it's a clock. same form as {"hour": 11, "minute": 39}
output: {"hour": 1, "minute": 22}
